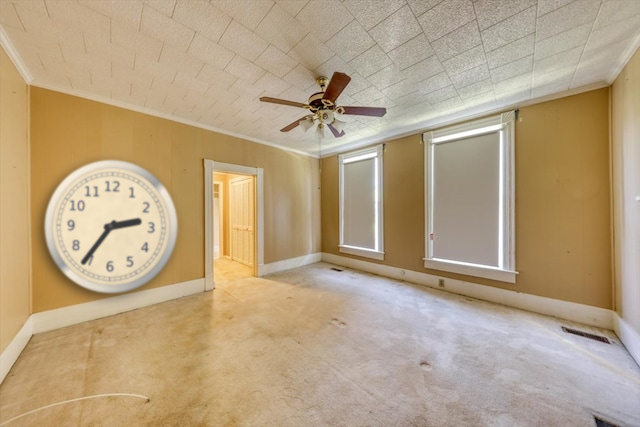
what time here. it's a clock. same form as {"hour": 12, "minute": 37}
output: {"hour": 2, "minute": 36}
